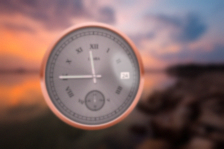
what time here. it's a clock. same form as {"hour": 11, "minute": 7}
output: {"hour": 11, "minute": 45}
